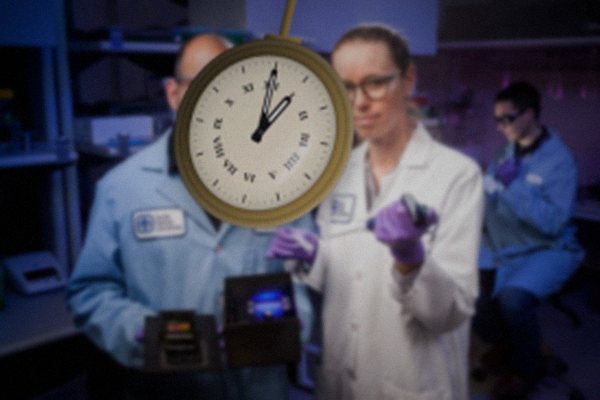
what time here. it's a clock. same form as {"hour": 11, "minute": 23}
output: {"hour": 1, "minute": 0}
